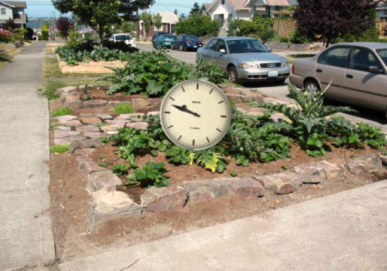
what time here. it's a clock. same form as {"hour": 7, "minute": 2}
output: {"hour": 9, "minute": 48}
